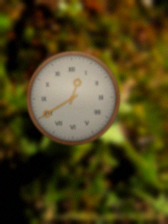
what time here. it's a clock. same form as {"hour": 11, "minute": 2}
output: {"hour": 12, "minute": 40}
